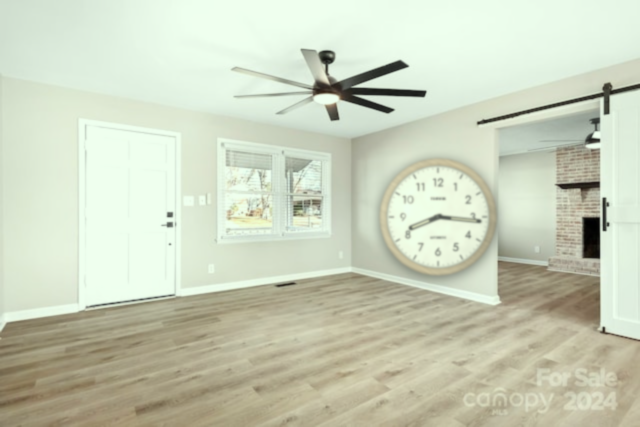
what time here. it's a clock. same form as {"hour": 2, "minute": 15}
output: {"hour": 8, "minute": 16}
